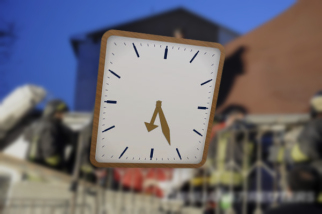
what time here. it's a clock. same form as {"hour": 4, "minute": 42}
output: {"hour": 6, "minute": 26}
